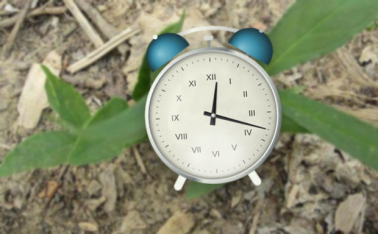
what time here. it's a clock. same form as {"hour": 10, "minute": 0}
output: {"hour": 12, "minute": 18}
